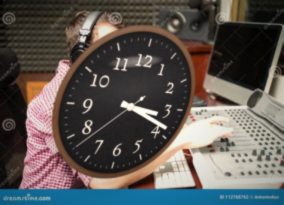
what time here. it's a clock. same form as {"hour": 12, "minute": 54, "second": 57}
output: {"hour": 3, "minute": 18, "second": 38}
